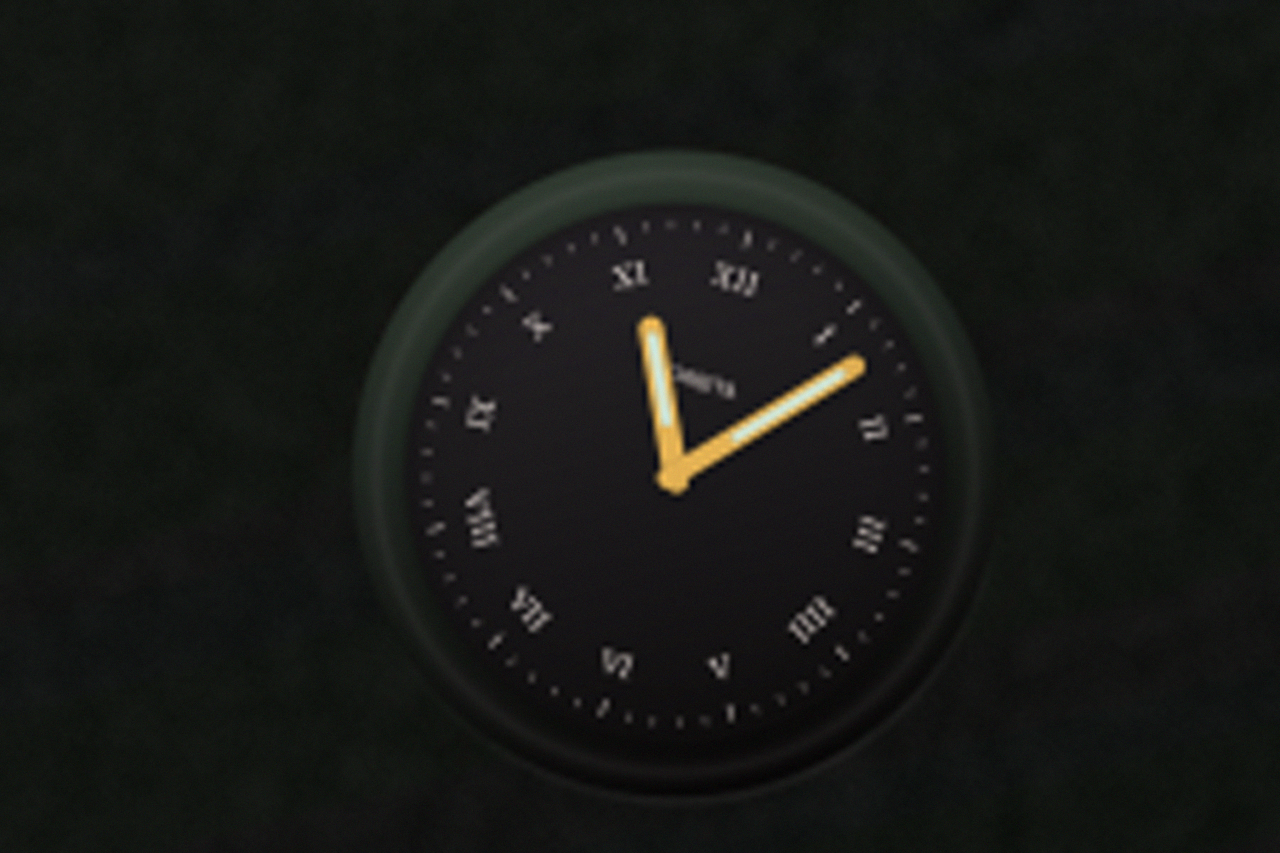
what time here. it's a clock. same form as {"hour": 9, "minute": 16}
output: {"hour": 11, "minute": 7}
